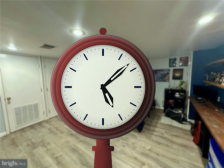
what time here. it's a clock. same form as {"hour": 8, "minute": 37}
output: {"hour": 5, "minute": 8}
